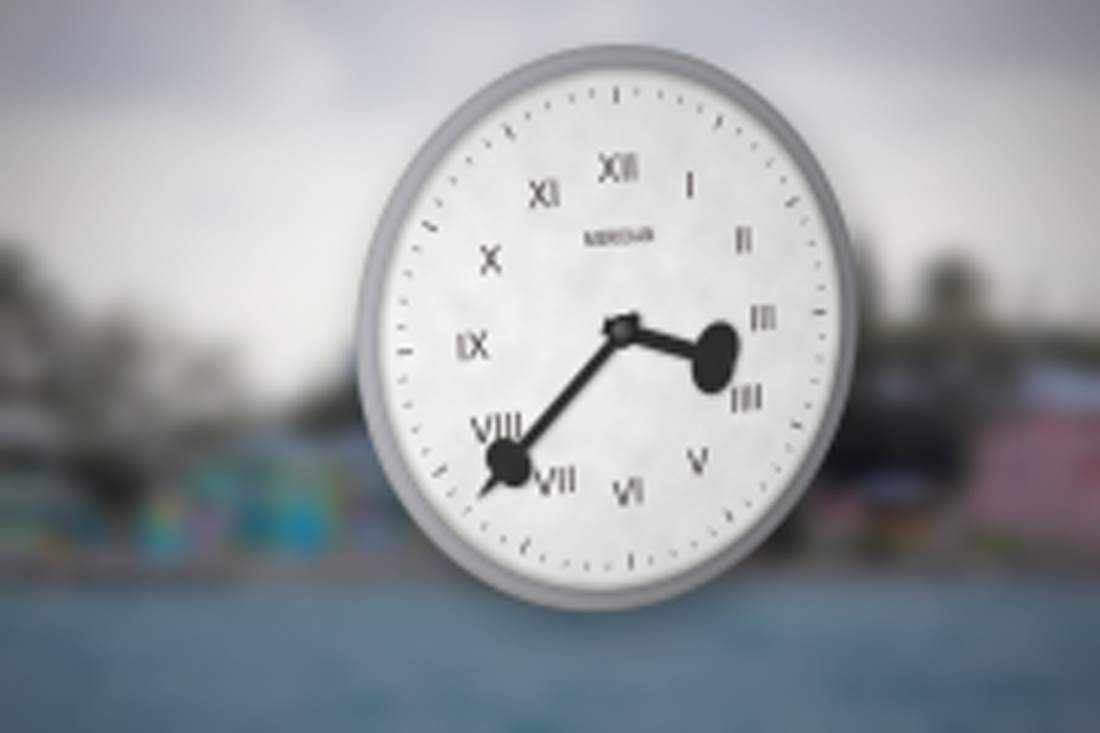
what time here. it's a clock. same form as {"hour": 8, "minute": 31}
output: {"hour": 3, "minute": 38}
